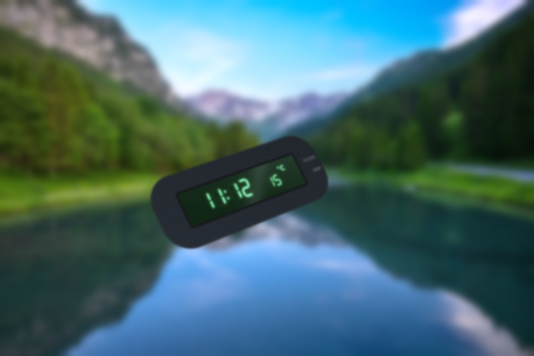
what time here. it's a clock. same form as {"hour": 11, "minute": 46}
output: {"hour": 11, "minute": 12}
